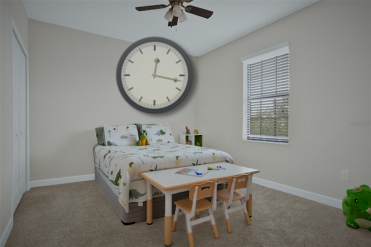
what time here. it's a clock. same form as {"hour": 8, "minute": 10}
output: {"hour": 12, "minute": 17}
